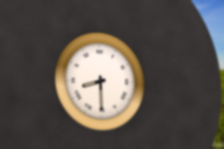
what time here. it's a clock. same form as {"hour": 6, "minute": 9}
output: {"hour": 8, "minute": 30}
